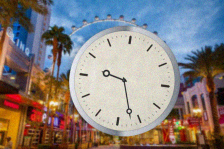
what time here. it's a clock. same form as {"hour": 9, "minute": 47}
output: {"hour": 9, "minute": 27}
